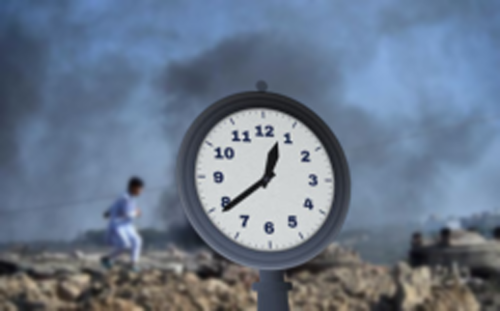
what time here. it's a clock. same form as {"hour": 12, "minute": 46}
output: {"hour": 12, "minute": 39}
